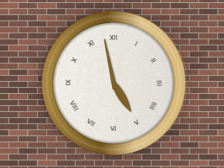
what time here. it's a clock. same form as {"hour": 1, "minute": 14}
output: {"hour": 4, "minute": 58}
